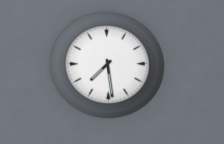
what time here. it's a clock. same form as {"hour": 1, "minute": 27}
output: {"hour": 7, "minute": 29}
